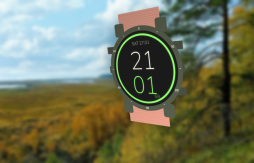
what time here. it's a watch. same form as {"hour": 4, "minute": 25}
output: {"hour": 21, "minute": 1}
